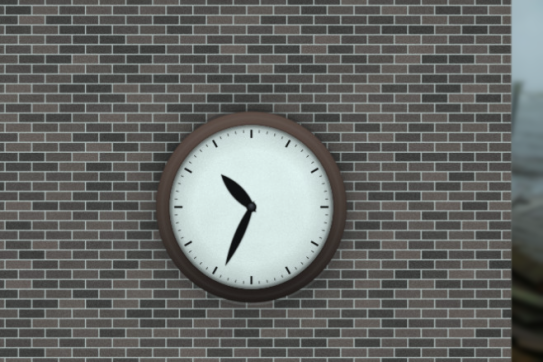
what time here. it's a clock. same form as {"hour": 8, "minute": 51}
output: {"hour": 10, "minute": 34}
